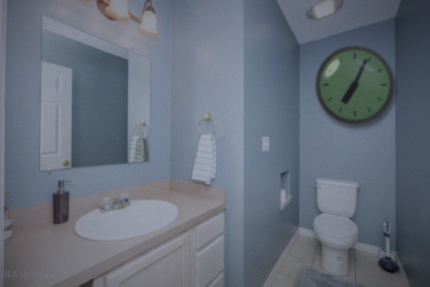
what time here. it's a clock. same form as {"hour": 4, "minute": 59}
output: {"hour": 7, "minute": 4}
